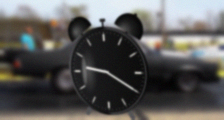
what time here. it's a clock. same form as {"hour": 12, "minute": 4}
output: {"hour": 9, "minute": 20}
